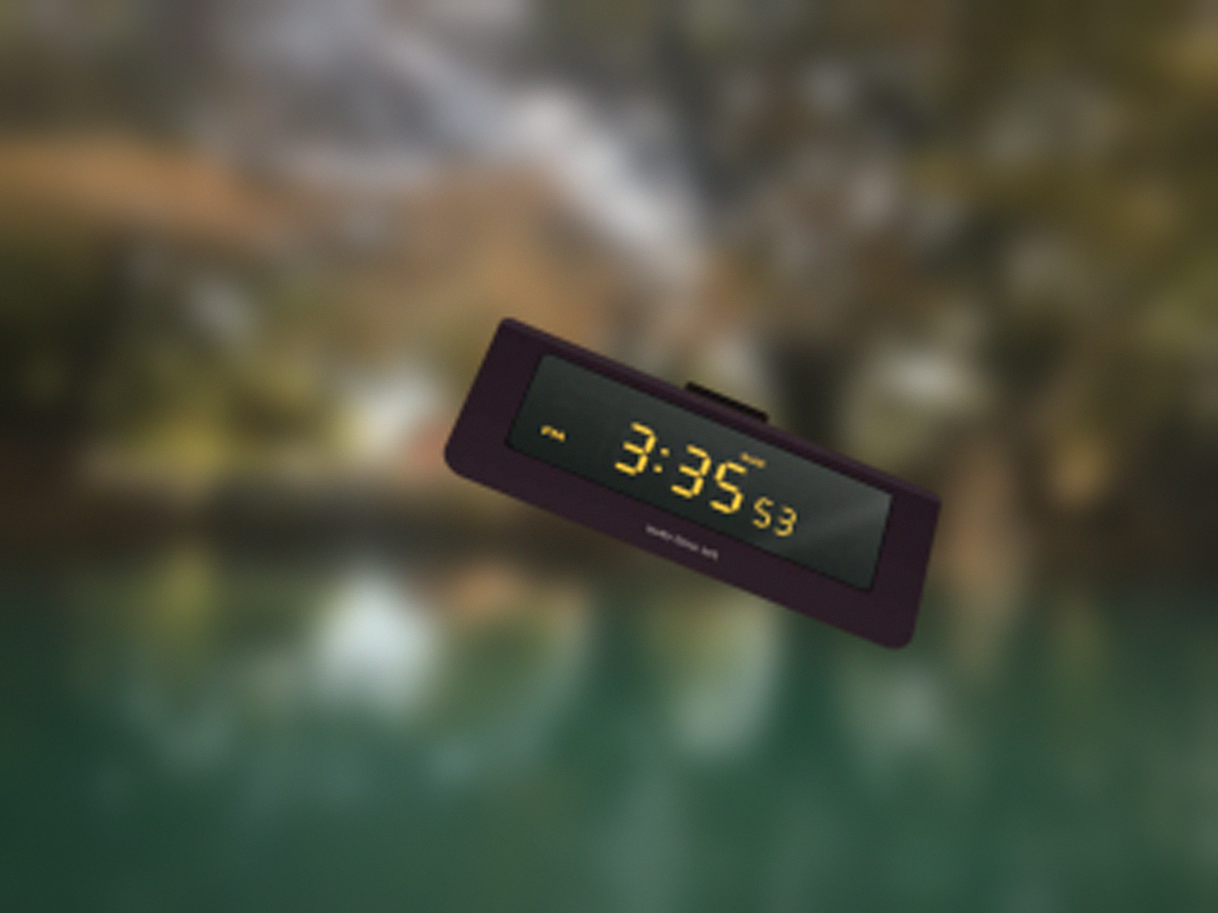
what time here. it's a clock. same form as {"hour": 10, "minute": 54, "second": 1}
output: {"hour": 3, "minute": 35, "second": 53}
